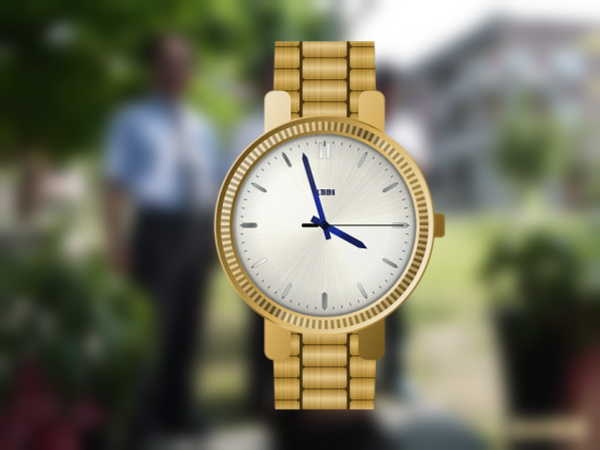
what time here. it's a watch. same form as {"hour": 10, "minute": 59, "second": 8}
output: {"hour": 3, "minute": 57, "second": 15}
